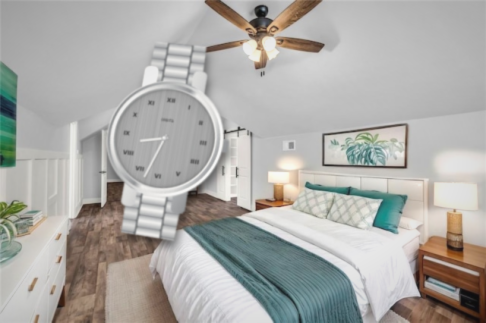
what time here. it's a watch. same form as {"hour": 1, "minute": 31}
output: {"hour": 8, "minute": 33}
